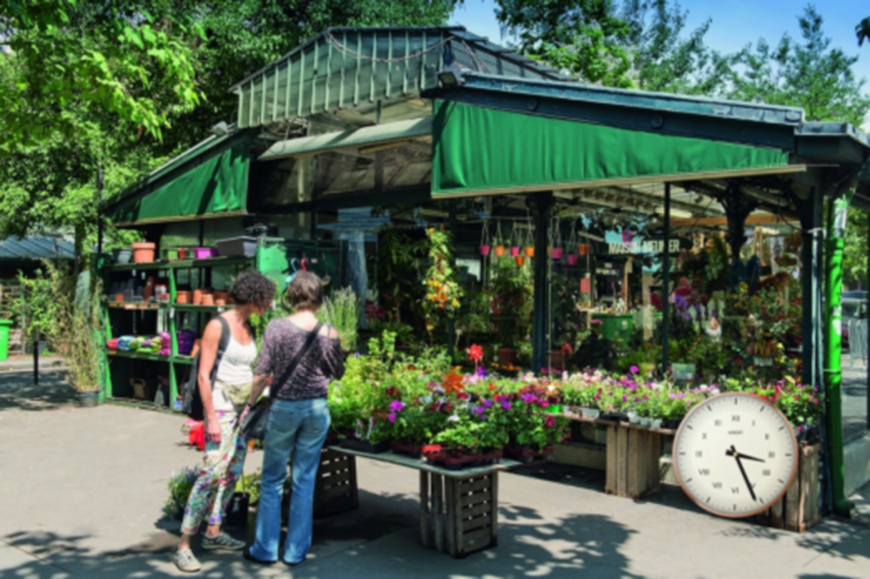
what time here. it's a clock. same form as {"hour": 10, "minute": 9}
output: {"hour": 3, "minute": 26}
